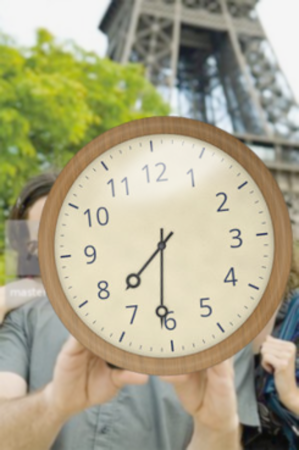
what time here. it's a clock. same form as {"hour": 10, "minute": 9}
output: {"hour": 7, "minute": 31}
